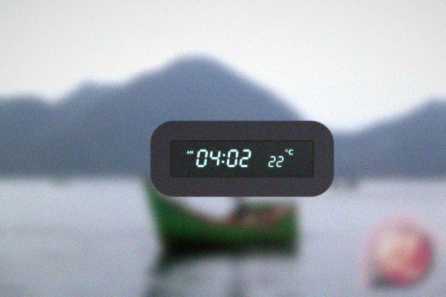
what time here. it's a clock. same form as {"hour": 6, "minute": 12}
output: {"hour": 4, "minute": 2}
